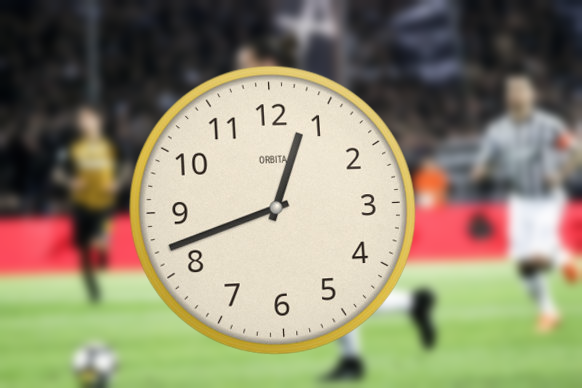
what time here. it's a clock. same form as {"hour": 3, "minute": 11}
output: {"hour": 12, "minute": 42}
